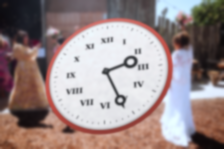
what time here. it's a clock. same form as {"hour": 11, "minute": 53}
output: {"hour": 2, "minute": 26}
